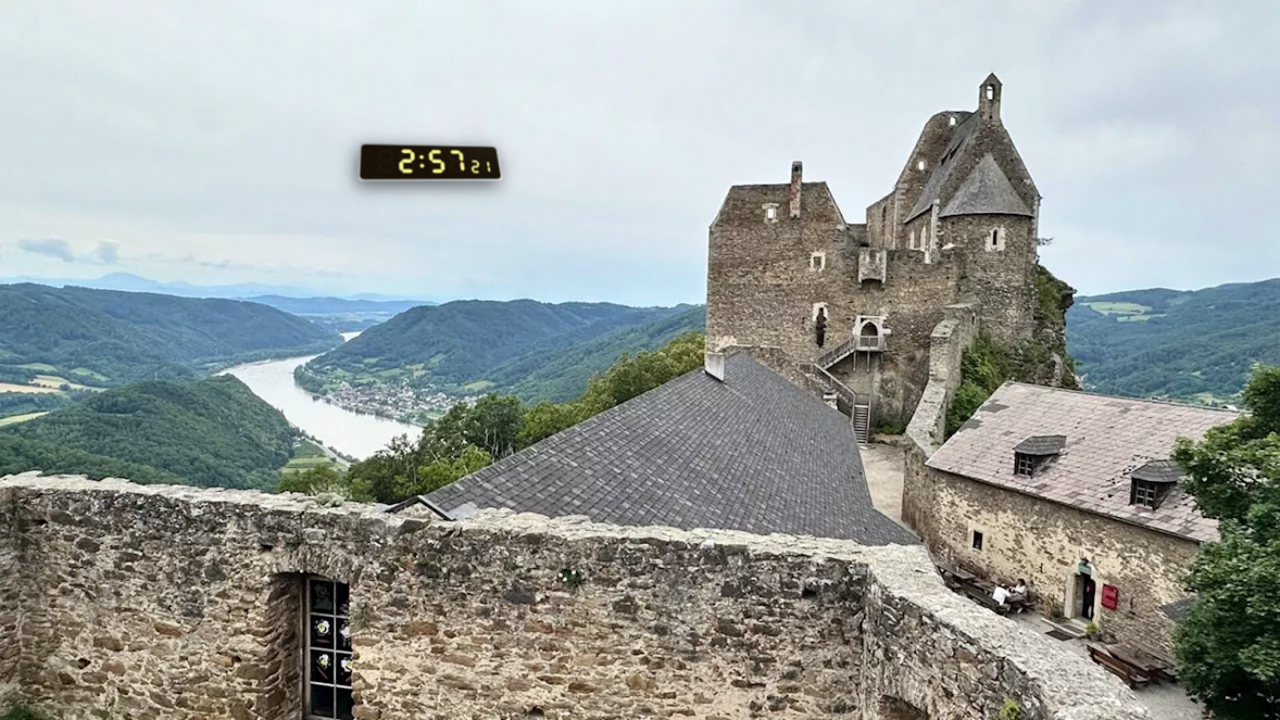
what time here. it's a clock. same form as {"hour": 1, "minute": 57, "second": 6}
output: {"hour": 2, "minute": 57, "second": 21}
